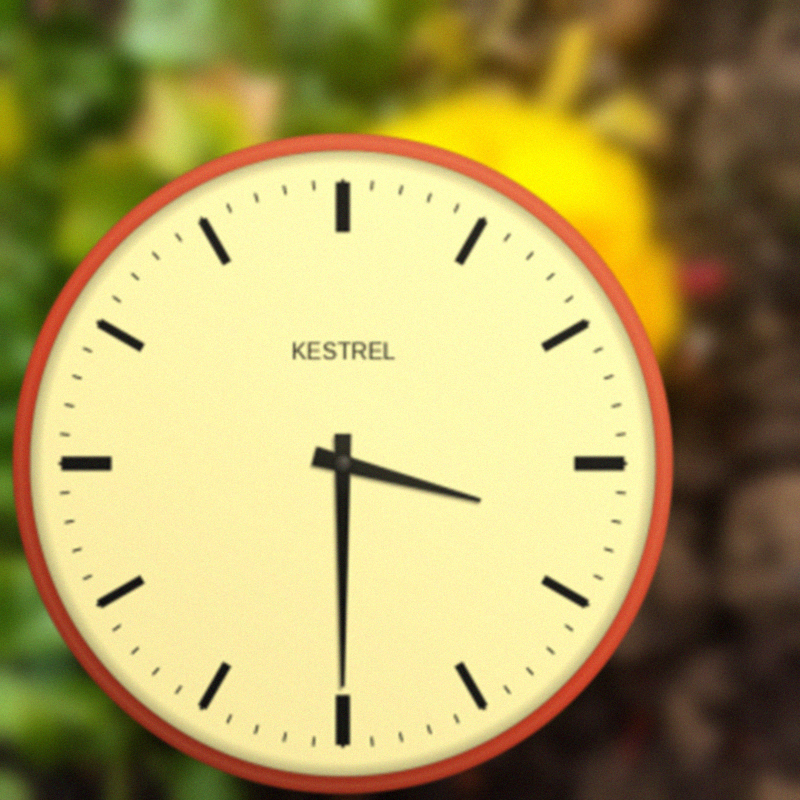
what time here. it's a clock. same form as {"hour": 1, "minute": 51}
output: {"hour": 3, "minute": 30}
